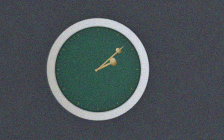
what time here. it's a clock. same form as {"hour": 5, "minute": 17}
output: {"hour": 2, "minute": 8}
